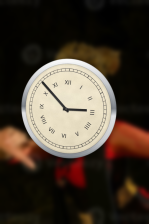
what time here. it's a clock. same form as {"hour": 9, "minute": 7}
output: {"hour": 2, "minute": 52}
